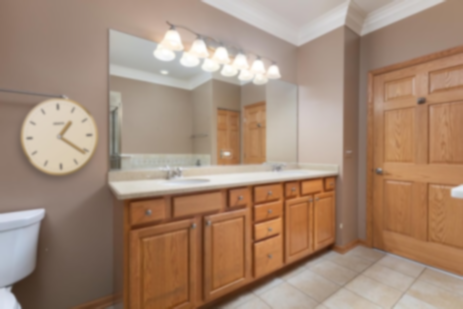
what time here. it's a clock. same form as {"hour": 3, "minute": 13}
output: {"hour": 1, "minute": 21}
